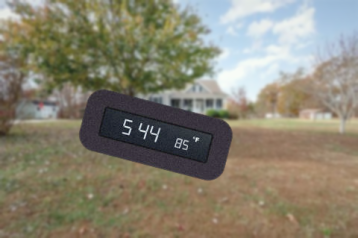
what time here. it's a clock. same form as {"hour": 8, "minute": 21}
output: {"hour": 5, "minute": 44}
